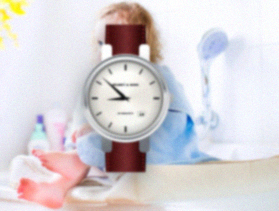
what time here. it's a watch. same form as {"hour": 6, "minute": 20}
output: {"hour": 8, "minute": 52}
